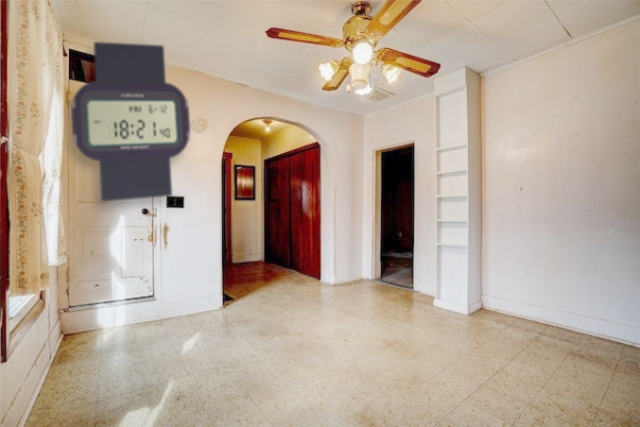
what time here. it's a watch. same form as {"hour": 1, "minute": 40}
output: {"hour": 18, "minute": 21}
